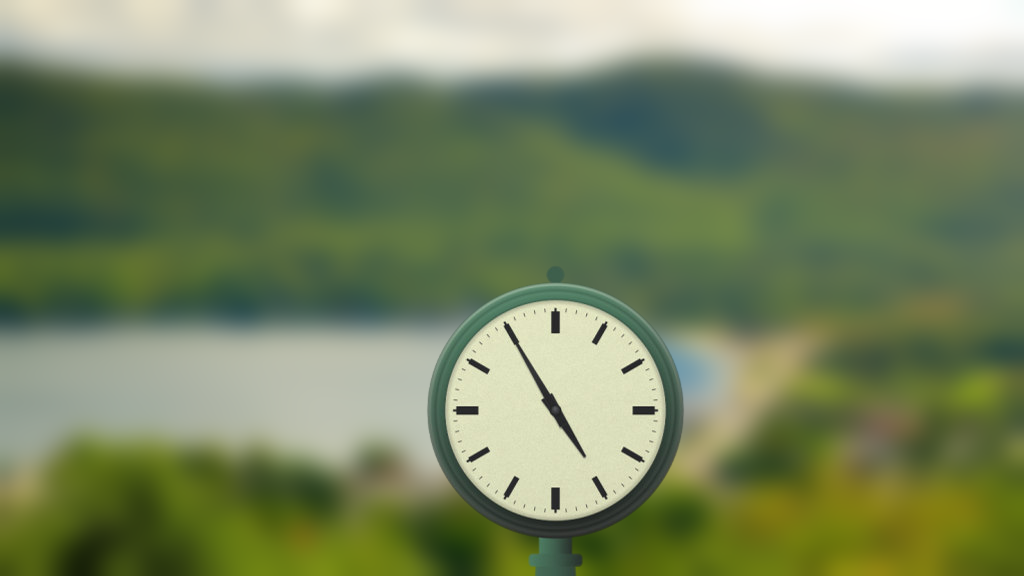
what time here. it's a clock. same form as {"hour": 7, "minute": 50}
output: {"hour": 4, "minute": 55}
